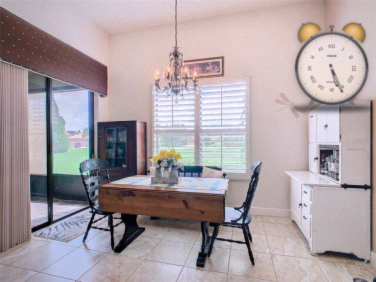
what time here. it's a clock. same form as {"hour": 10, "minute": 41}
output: {"hour": 5, "minute": 26}
